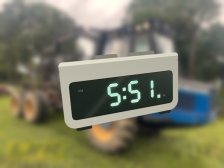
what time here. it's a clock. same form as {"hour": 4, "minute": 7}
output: {"hour": 5, "minute": 51}
